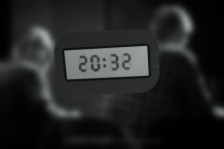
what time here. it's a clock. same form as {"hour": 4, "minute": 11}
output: {"hour": 20, "minute": 32}
